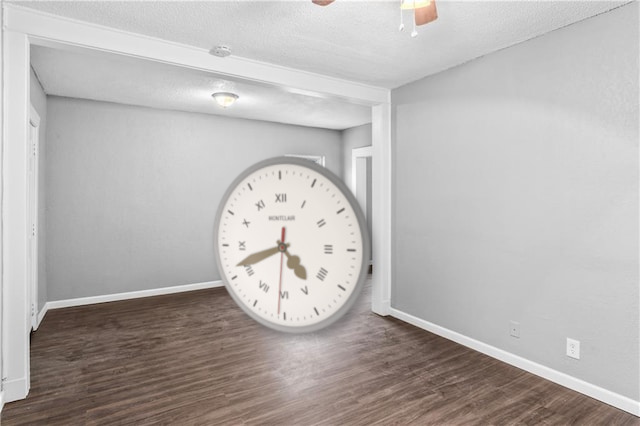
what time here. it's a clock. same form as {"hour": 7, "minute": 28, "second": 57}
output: {"hour": 4, "minute": 41, "second": 31}
